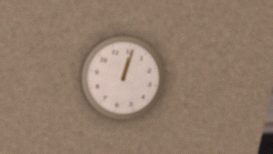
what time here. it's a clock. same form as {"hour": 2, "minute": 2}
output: {"hour": 12, "minute": 1}
